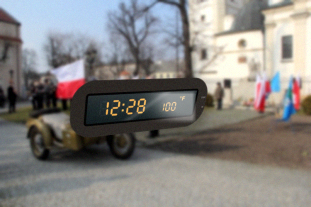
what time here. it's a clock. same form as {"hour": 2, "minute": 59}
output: {"hour": 12, "minute": 28}
